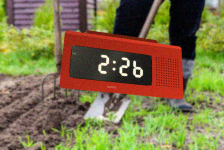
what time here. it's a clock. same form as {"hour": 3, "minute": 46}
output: {"hour": 2, "minute": 26}
